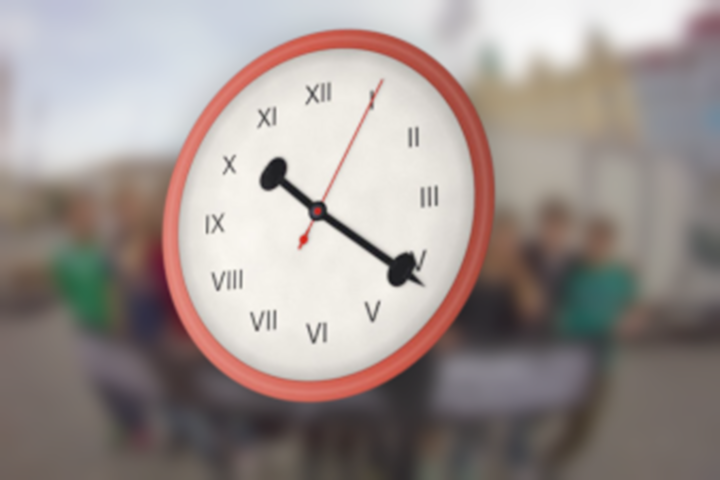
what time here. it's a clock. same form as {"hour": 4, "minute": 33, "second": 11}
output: {"hour": 10, "minute": 21, "second": 5}
